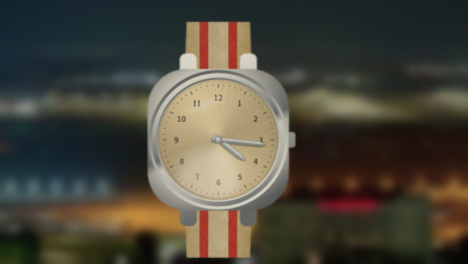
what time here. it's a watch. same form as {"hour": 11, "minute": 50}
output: {"hour": 4, "minute": 16}
